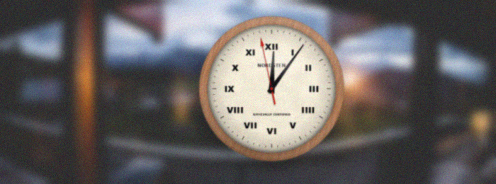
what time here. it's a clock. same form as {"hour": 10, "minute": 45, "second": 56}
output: {"hour": 12, "minute": 5, "second": 58}
